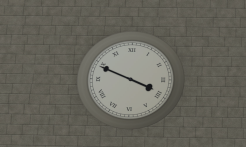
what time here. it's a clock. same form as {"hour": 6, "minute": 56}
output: {"hour": 3, "minute": 49}
